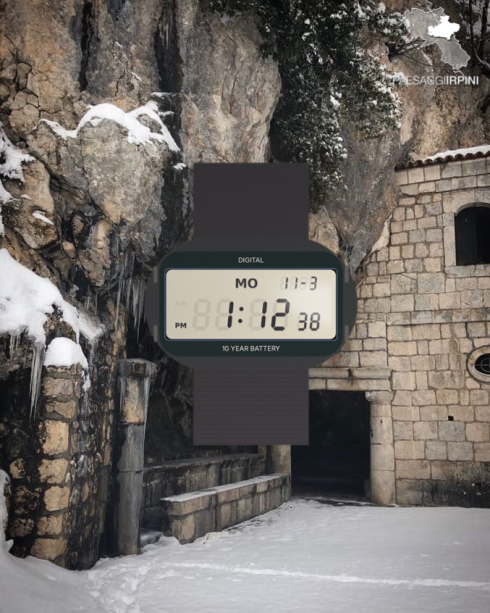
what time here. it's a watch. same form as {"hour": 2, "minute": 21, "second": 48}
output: {"hour": 1, "minute": 12, "second": 38}
